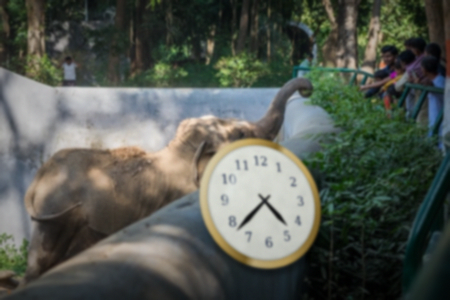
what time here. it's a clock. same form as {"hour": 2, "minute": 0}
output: {"hour": 4, "minute": 38}
